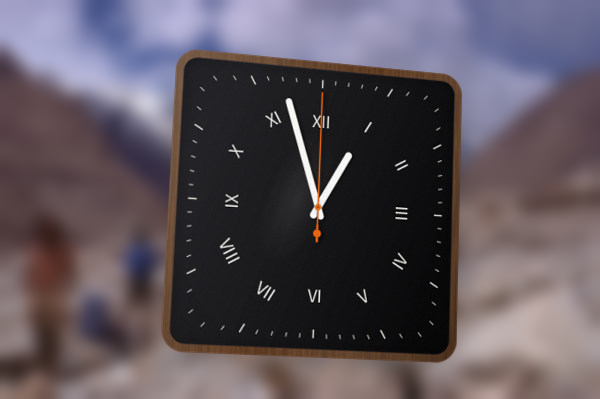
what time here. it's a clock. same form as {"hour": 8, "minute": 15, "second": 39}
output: {"hour": 12, "minute": 57, "second": 0}
